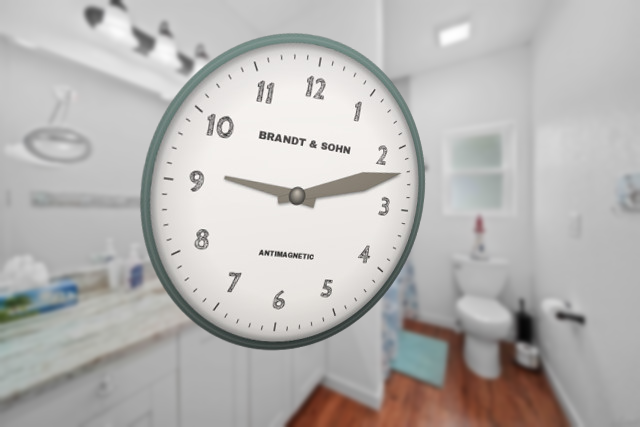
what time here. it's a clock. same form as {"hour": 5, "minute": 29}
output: {"hour": 9, "minute": 12}
